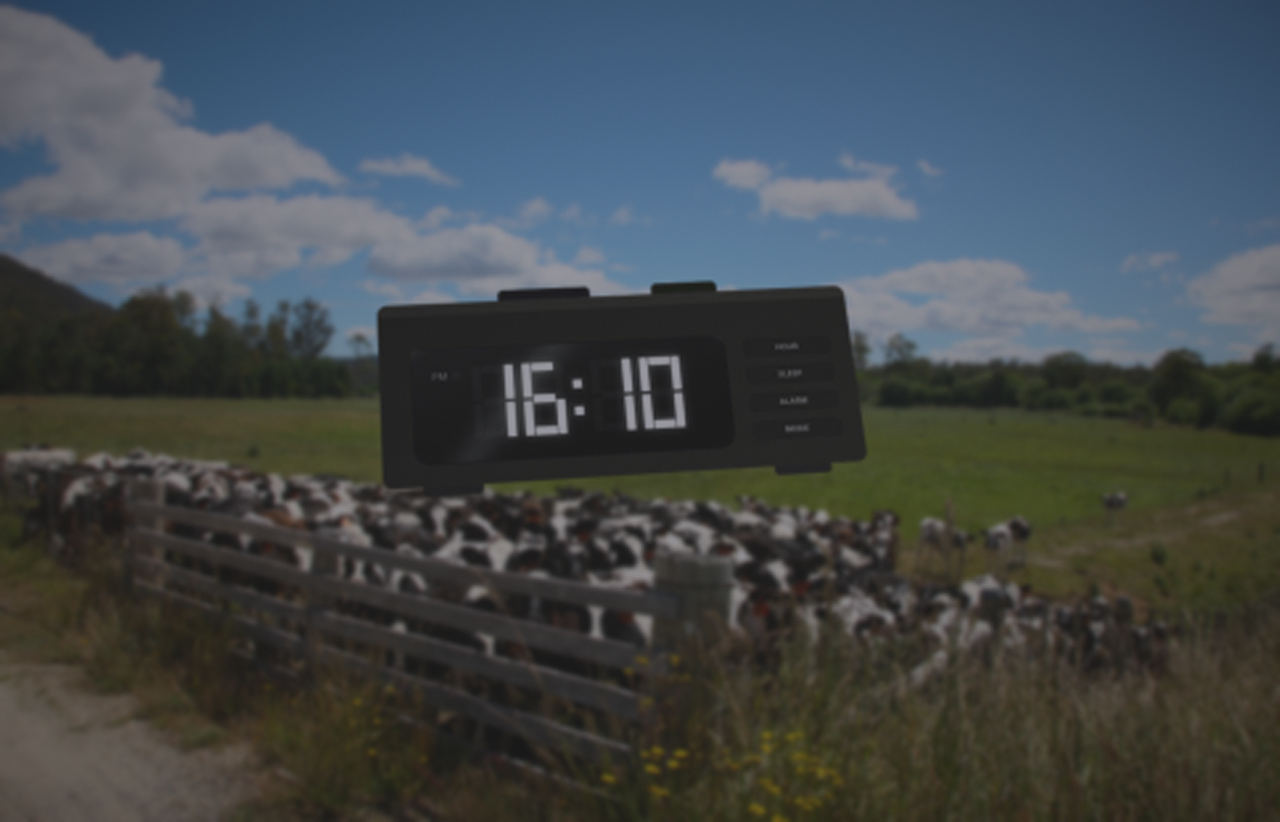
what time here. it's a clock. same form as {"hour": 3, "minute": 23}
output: {"hour": 16, "minute": 10}
